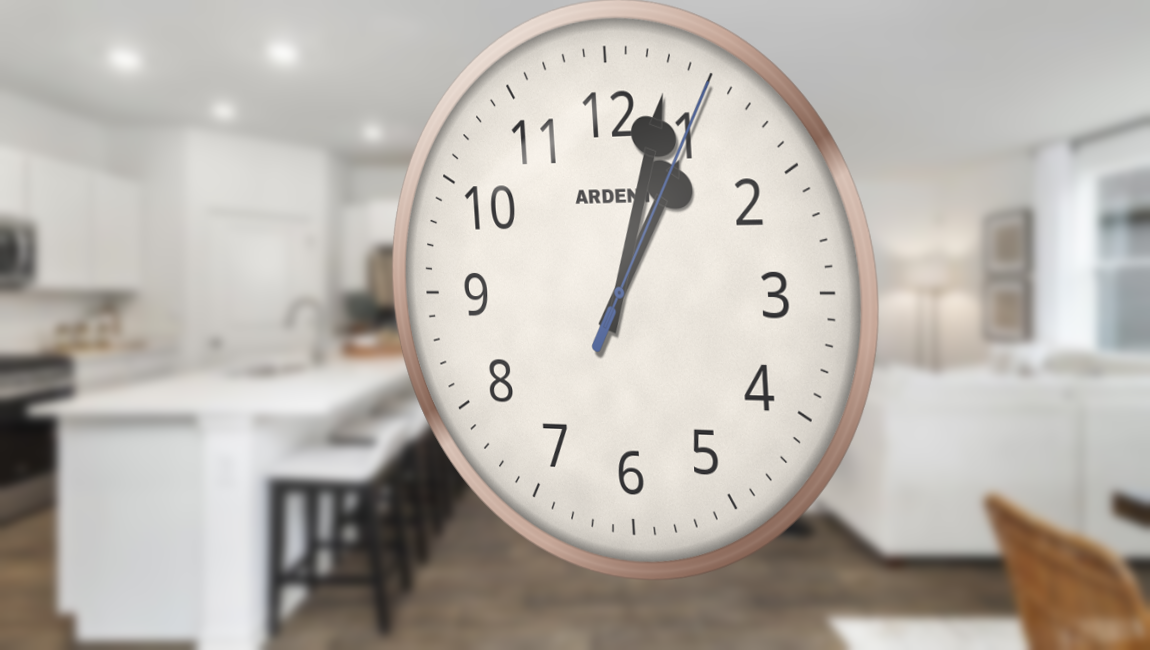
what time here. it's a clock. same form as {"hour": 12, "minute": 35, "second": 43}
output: {"hour": 1, "minute": 3, "second": 5}
